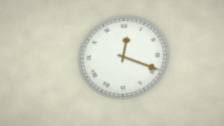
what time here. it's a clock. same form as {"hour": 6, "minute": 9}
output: {"hour": 12, "minute": 19}
